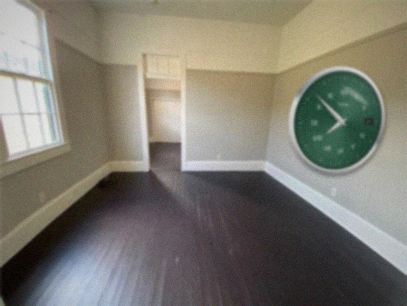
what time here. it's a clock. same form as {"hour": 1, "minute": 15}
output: {"hour": 7, "minute": 52}
